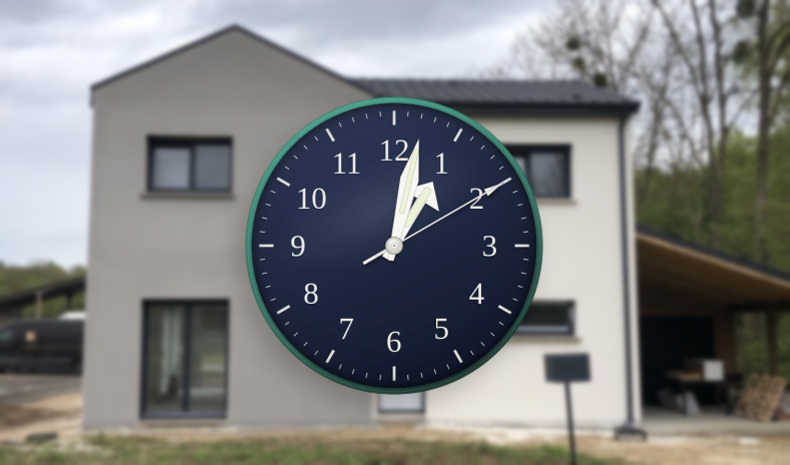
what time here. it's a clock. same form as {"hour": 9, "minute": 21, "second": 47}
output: {"hour": 1, "minute": 2, "second": 10}
